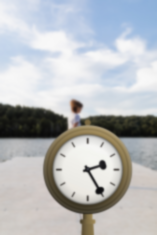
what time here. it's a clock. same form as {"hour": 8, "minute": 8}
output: {"hour": 2, "minute": 25}
